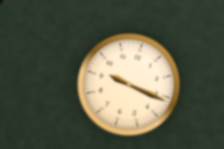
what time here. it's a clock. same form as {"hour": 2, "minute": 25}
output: {"hour": 9, "minute": 16}
